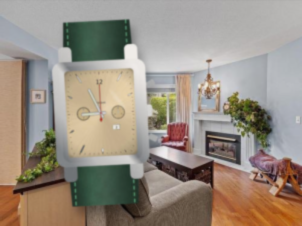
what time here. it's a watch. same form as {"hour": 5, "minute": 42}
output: {"hour": 8, "minute": 56}
